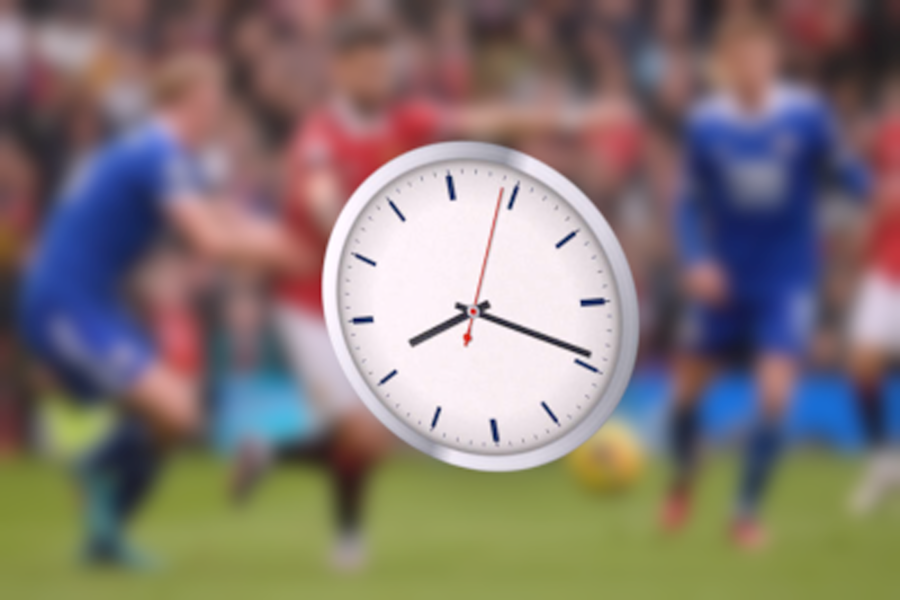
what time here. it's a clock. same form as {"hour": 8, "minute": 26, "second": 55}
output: {"hour": 8, "minute": 19, "second": 4}
